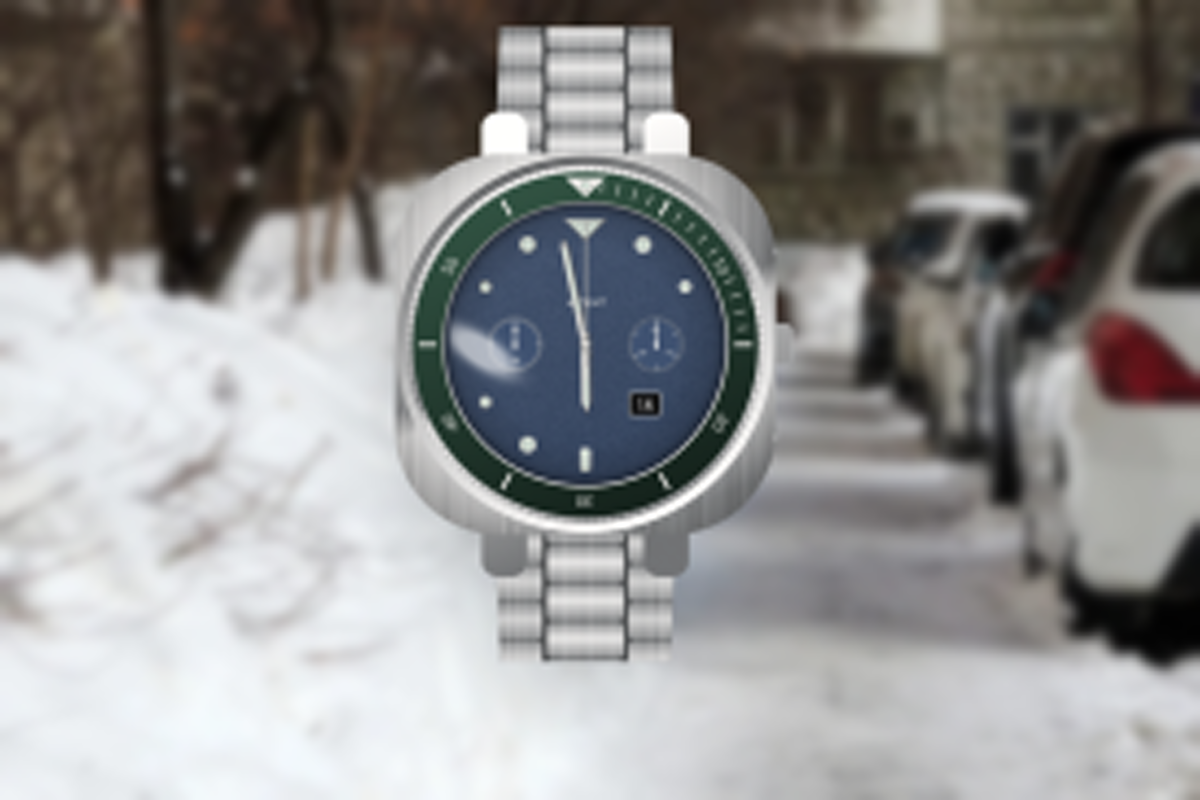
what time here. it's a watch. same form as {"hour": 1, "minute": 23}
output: {"hour": 5, "minute": 58}
